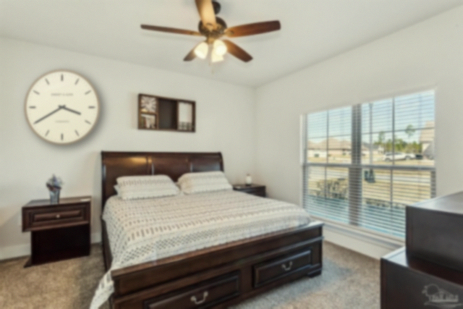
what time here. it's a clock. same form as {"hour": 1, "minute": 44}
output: {"hour": 3, "minute": 40}
